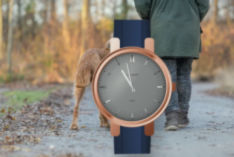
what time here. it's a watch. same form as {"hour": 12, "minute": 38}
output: {"hour": 10, "minute": 58}
